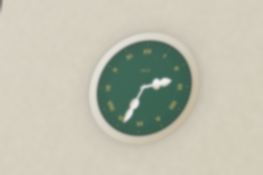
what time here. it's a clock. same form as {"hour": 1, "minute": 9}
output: {"hour": 2, "minute": 34}
